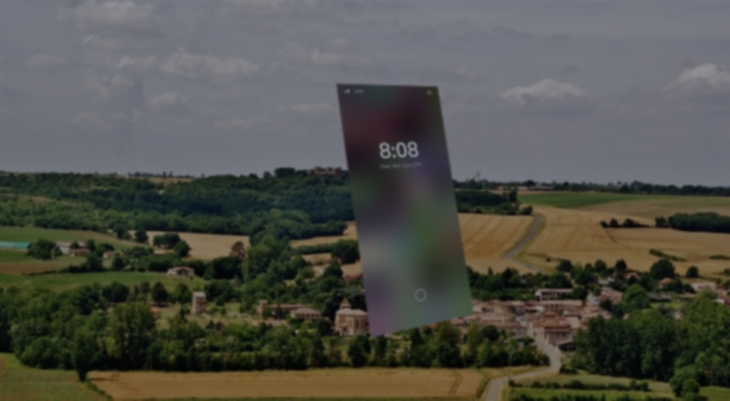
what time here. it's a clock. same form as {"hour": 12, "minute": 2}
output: {"hour": 8, "minute": 8}
